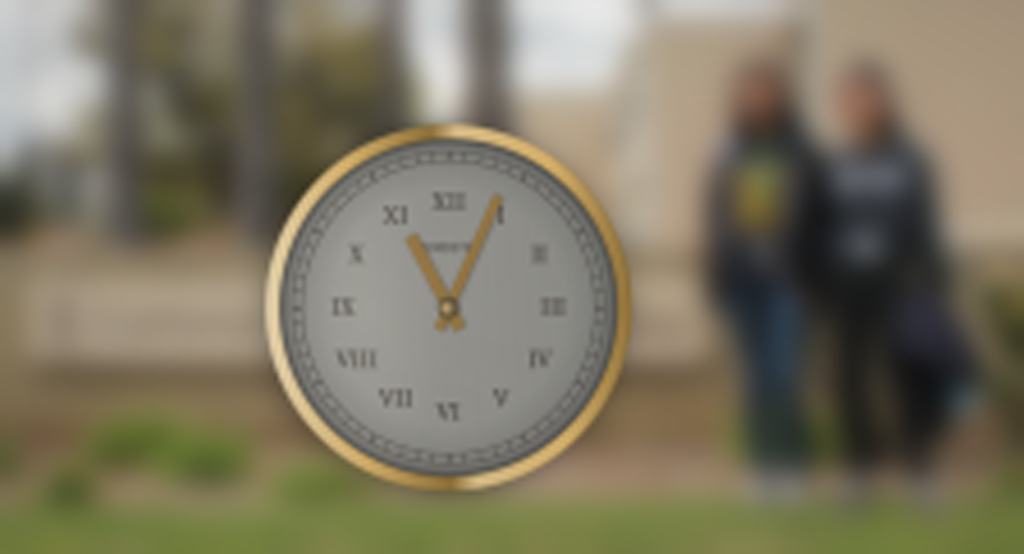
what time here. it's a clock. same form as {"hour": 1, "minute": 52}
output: {"hour": 11, "minute": 4}
